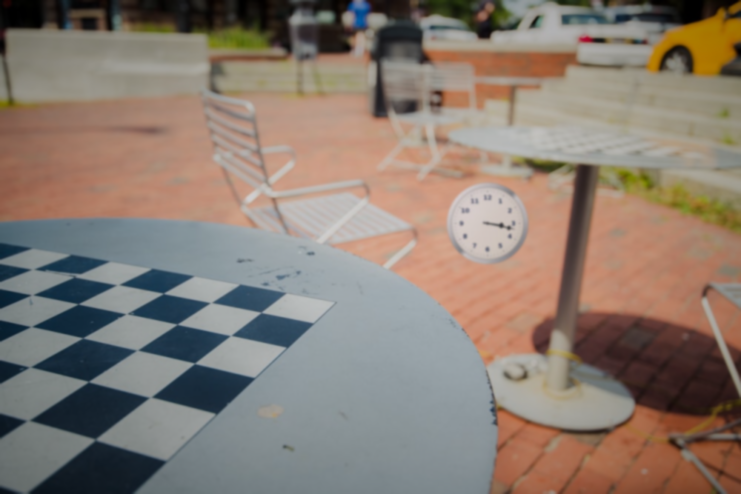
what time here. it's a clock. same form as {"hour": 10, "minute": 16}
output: {"hour": 3, "minute": 17}
